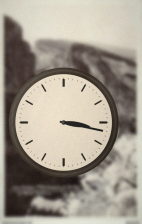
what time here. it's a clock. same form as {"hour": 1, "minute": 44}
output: {"hour": 3, "minute": 17}
